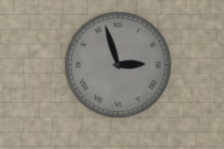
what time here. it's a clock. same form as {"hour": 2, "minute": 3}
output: {"hour": 2, "minute": 57}
